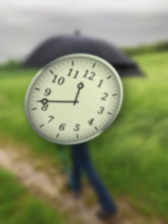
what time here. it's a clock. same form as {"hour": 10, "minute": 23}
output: {"hour": 11, "minute": 42}
